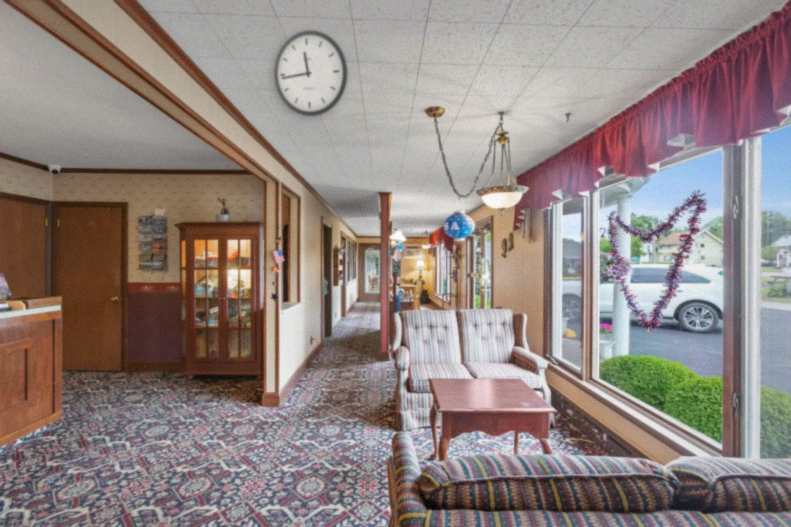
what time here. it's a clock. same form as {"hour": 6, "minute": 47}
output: {"hour": 11, "minute": 44}
